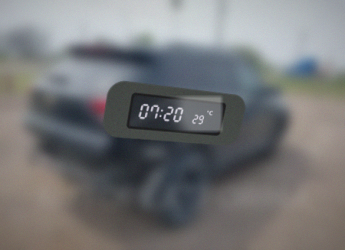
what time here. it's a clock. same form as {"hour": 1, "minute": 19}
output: {"hour": 7, "minute": 20}
